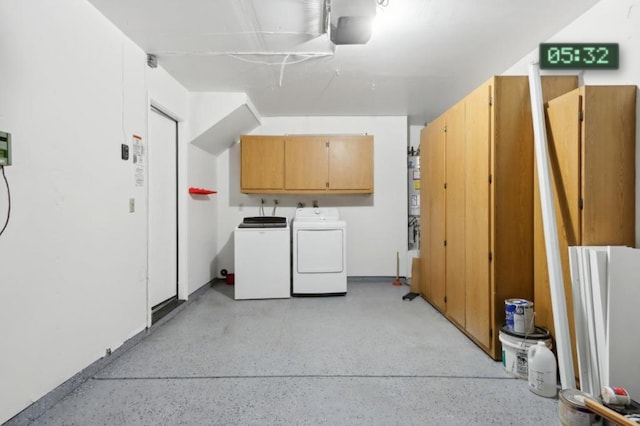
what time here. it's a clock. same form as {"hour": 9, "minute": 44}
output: {"hour": 5, "minute": 32}
